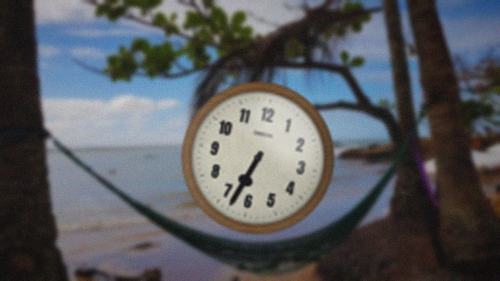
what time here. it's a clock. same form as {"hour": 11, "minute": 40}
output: {"hour": 6, "minute": 33}
